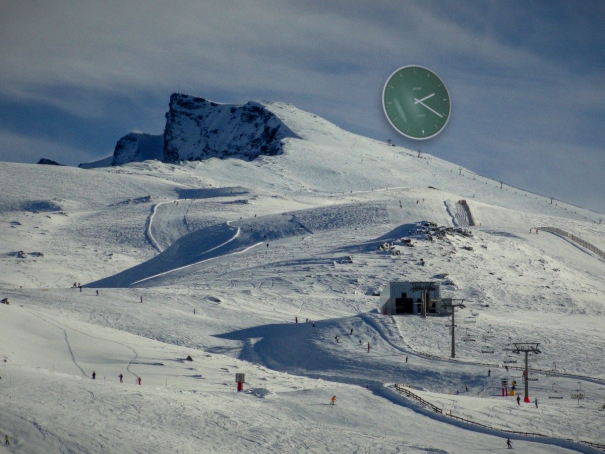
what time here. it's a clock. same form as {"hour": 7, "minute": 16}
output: {"hour": 2, "minute": 21}
